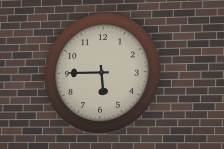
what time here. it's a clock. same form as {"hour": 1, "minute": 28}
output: {"hour": 5, "minute": 45}
